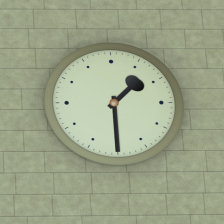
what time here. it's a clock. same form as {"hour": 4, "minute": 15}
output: {"hour": 1, "minute": 30}
